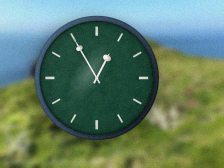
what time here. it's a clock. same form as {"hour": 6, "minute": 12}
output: {"hour": 12, "minute": 55}
